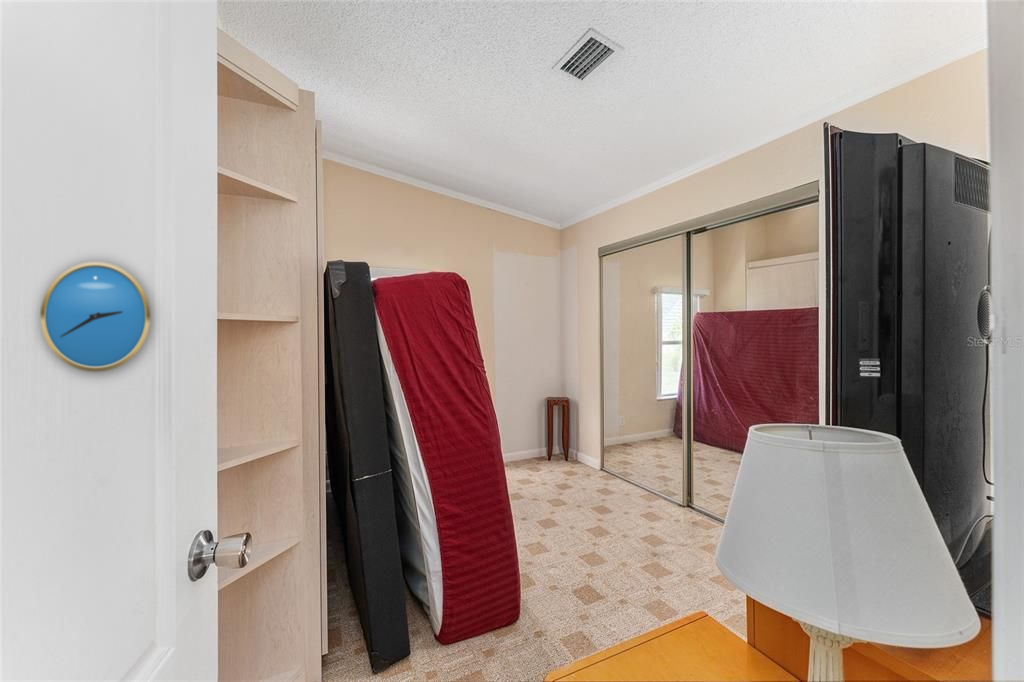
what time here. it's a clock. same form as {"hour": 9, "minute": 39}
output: {"hour": 2, "minute": 40}
